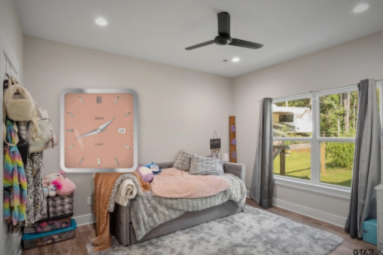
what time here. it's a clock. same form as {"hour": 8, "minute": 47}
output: {"hour": 1, "minute": 42}
